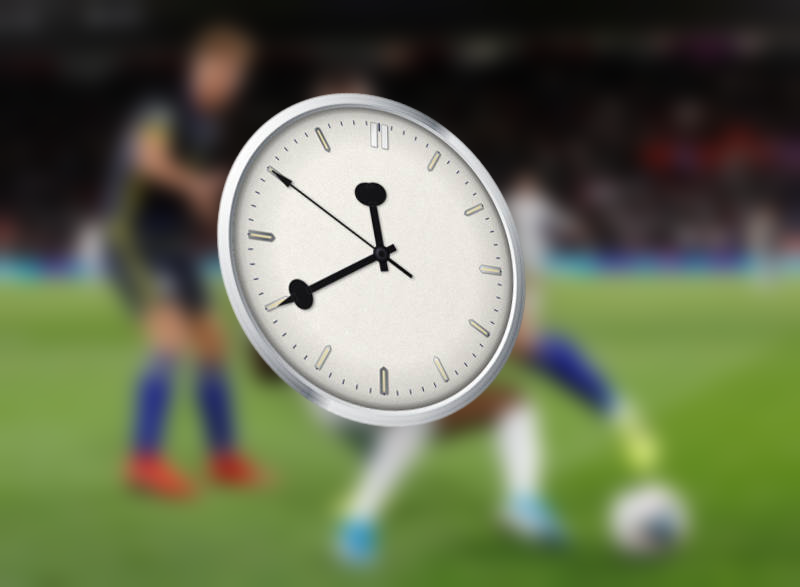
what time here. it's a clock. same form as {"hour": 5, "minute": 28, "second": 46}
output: {"hour": 11, "minute": 39, "second": 50}
